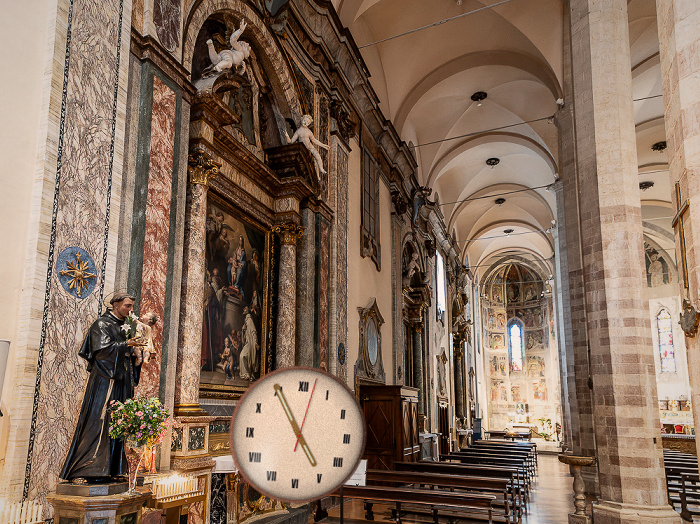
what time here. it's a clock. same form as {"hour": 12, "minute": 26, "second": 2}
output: {"hour": 4, "minute": 55, "second": 2}
